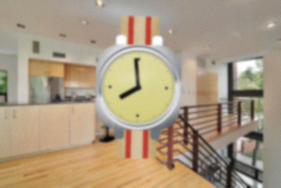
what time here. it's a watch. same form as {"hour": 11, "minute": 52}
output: {"hour": 7, "minute": 59}
